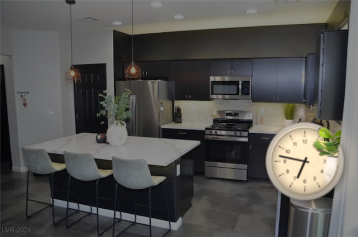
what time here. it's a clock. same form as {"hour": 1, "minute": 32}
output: {"hour": 6, "minute": 47}
